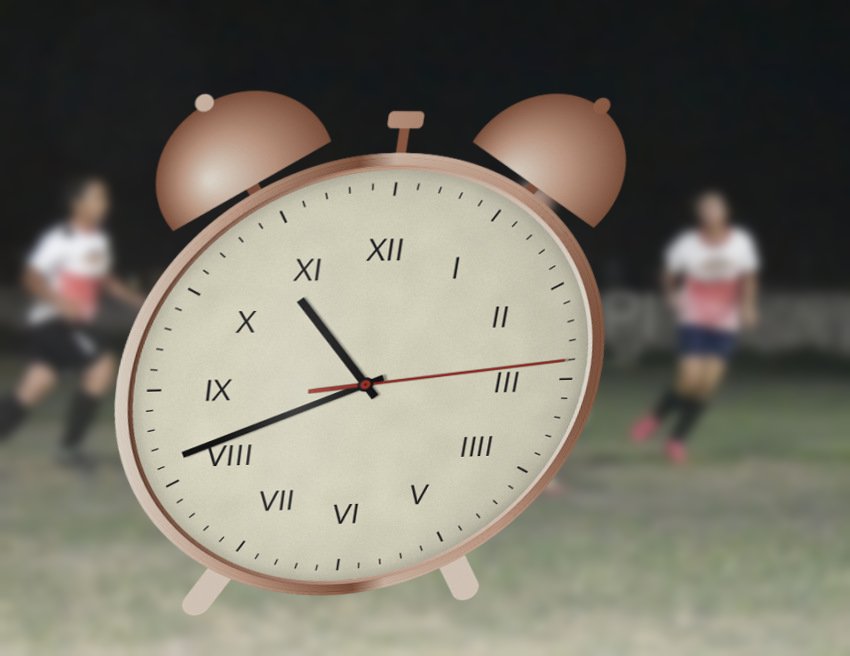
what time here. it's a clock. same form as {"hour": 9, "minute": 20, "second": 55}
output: {"hour": 10, "minute": 41, "second": 14}
